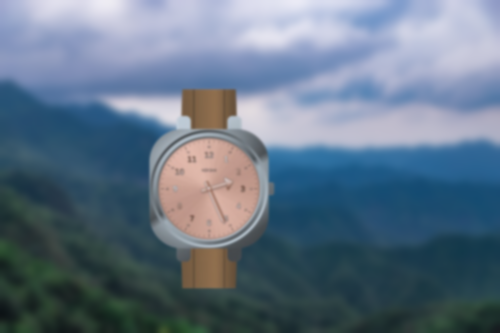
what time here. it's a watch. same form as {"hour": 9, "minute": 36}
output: {"hour": 2, "minute": 26}
